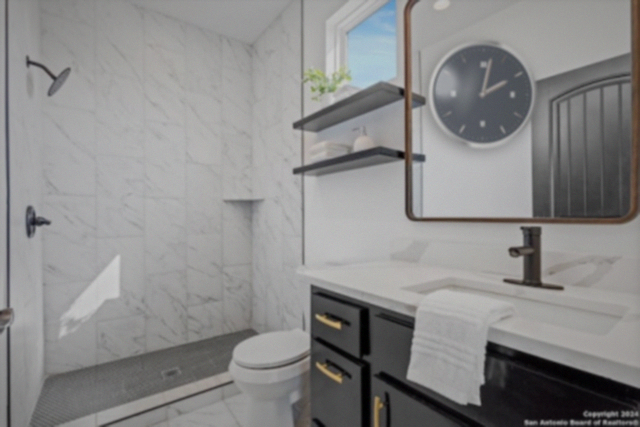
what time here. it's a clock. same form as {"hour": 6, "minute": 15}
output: {"hour": 2, "minute": 2}
